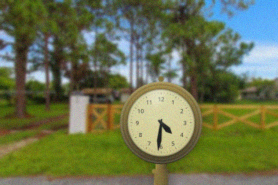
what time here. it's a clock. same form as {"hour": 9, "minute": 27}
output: {"hour": 4, "minute": 31}
